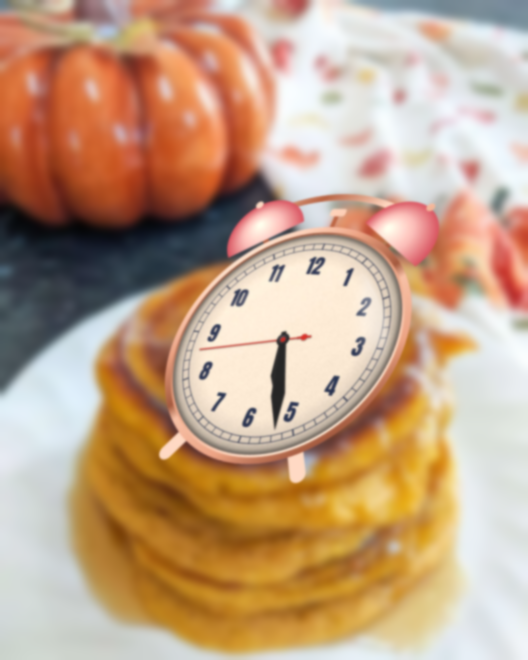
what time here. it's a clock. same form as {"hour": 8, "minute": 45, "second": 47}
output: {"hour": 5, "minute": 26, "second": 43}
